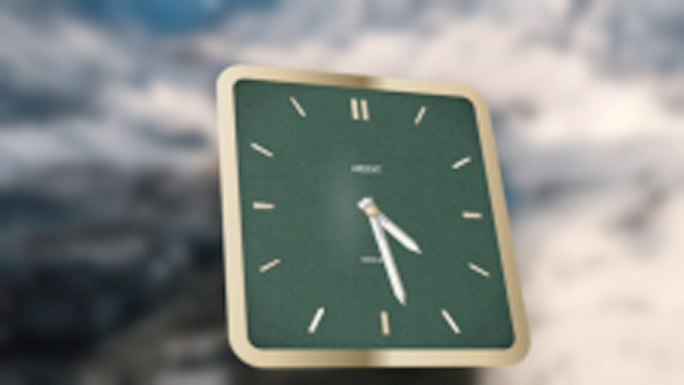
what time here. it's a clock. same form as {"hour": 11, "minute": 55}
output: {"hour": 4, "minute": 28}
